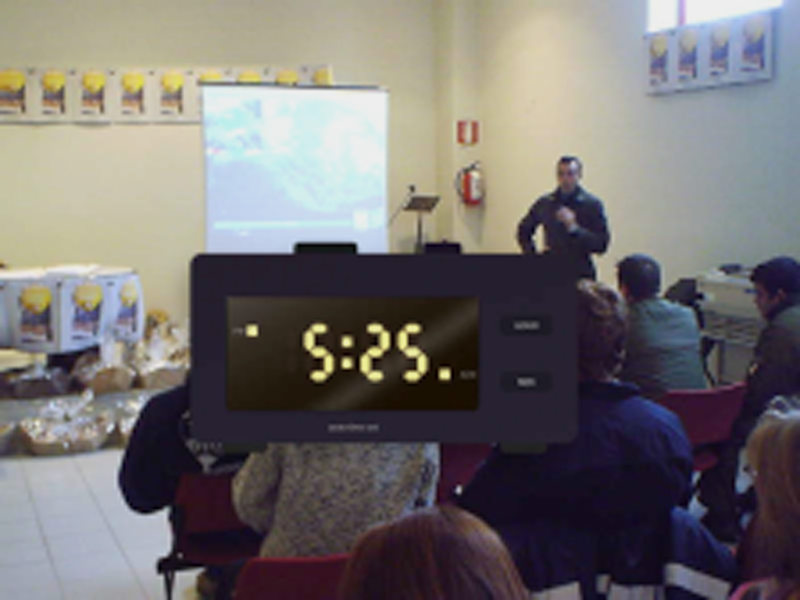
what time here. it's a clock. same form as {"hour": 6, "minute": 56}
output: {"hour": 5, "minute": 25}
